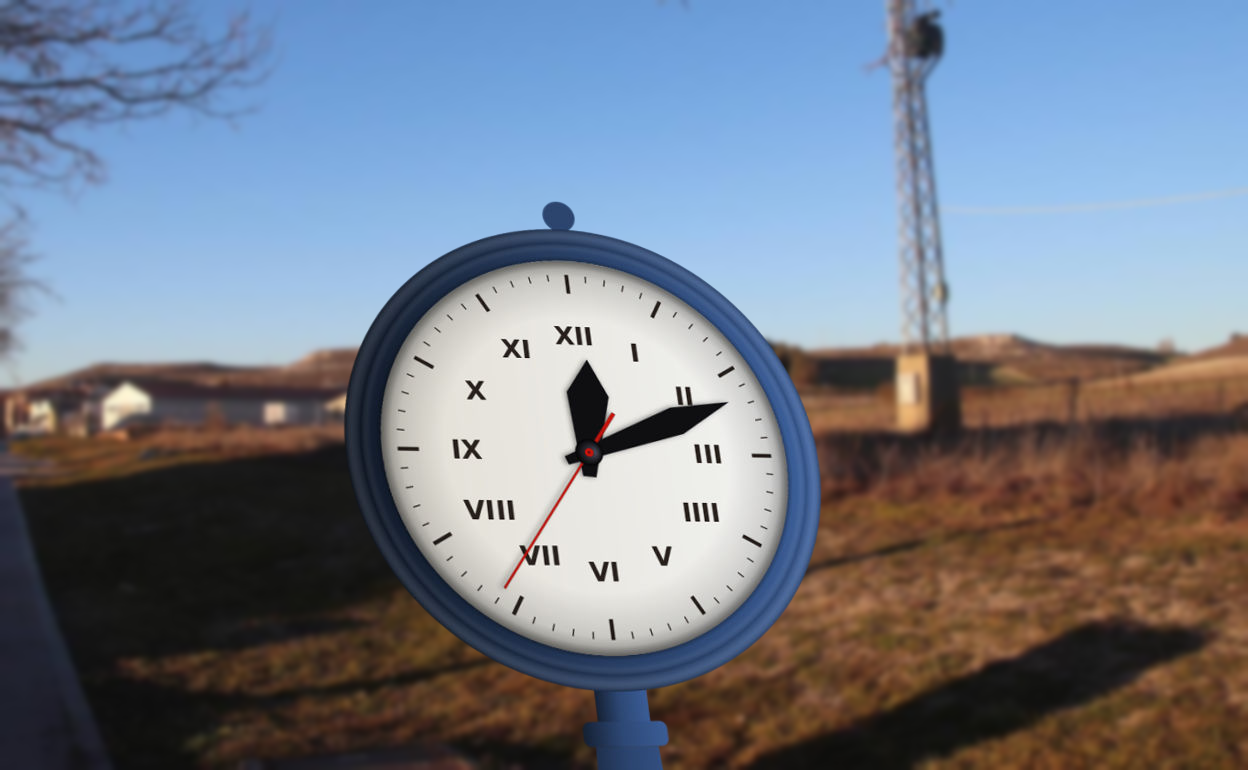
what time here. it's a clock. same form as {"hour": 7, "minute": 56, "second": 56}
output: {"hour": 12, "minute": 11, "second": 36}
